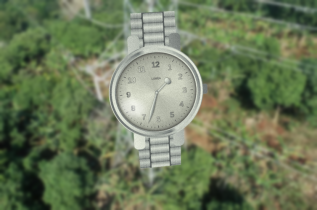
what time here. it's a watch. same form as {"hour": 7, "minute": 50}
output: {"hour": 1, "minute": 33}
